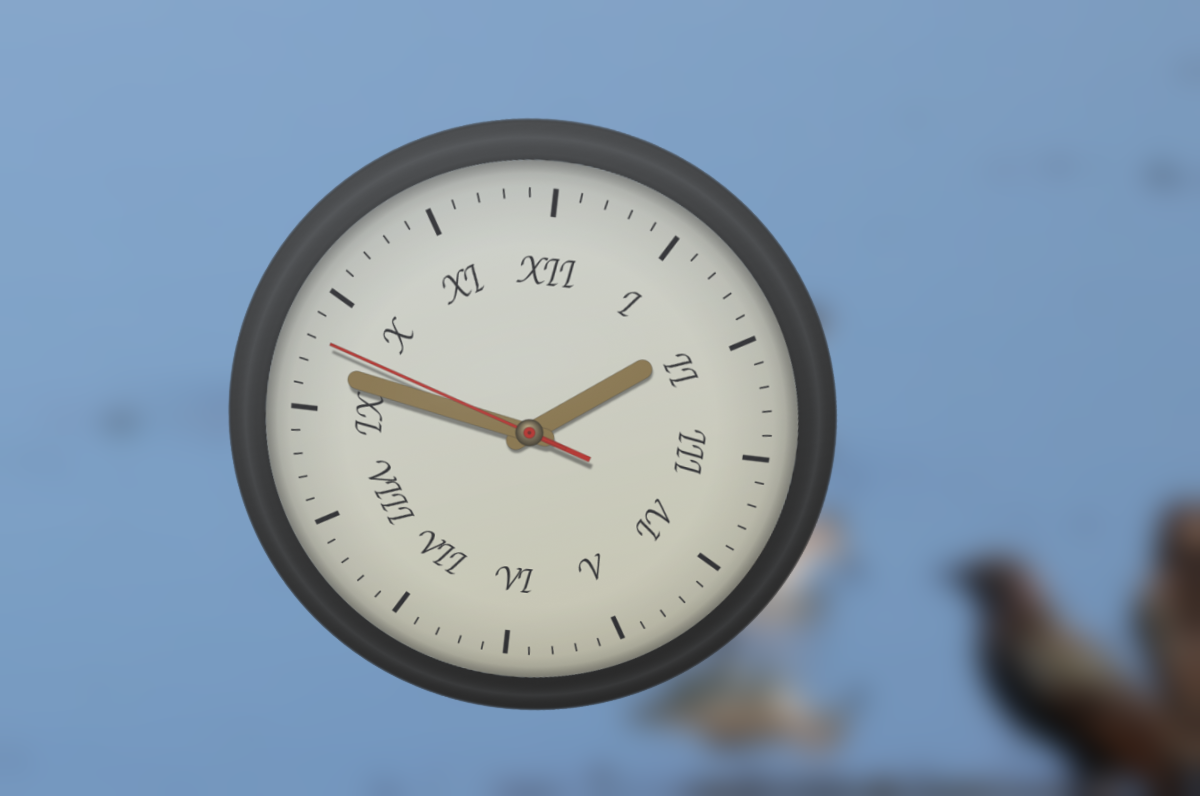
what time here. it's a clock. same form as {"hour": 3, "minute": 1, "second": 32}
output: {"hour": 1, "minute": 46, "second": 48}
